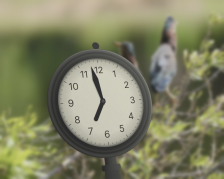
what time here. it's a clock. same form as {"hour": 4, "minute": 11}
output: {"hour": 6, "minute": 58}
